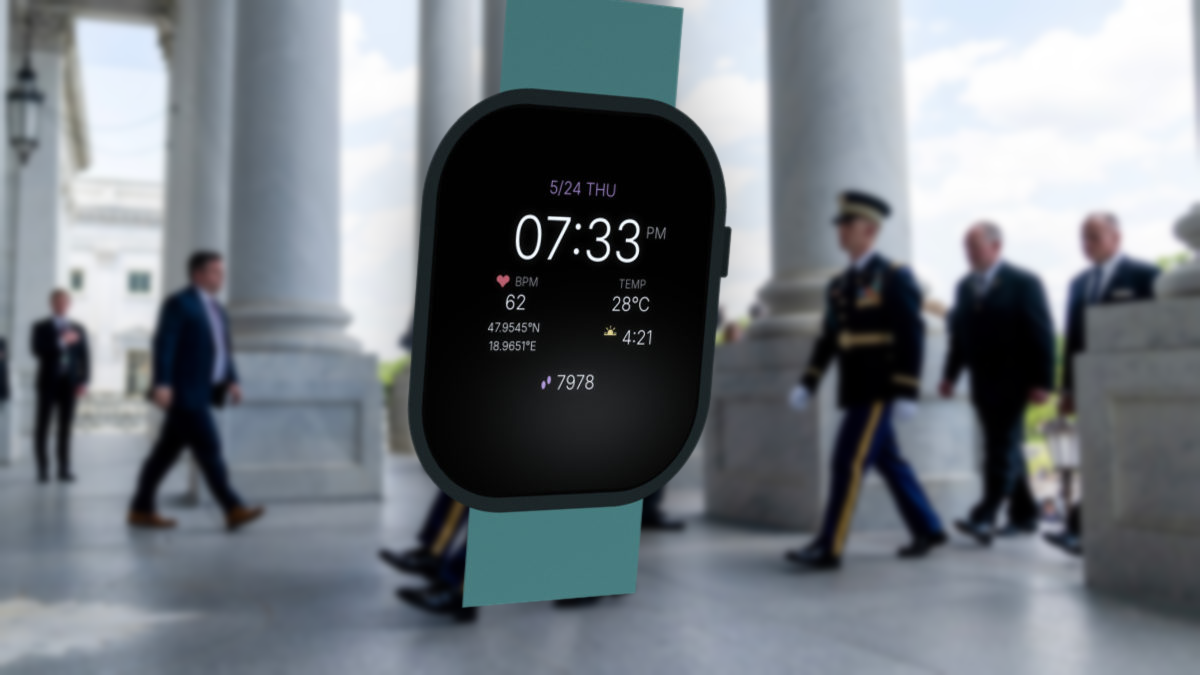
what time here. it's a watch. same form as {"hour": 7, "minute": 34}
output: {"hour": 7, "minute": 33}
